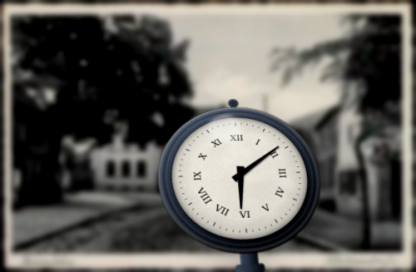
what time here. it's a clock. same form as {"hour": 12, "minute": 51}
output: {"hour": 6, "minute": 9}
